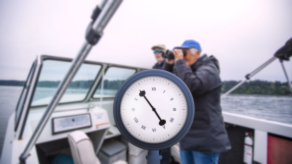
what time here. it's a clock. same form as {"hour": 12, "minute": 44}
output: {"hour": 4, "minute": 54}
